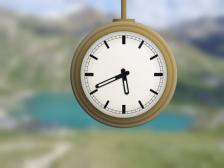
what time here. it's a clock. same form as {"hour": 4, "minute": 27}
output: {"hour": 5, "minute": 41}
